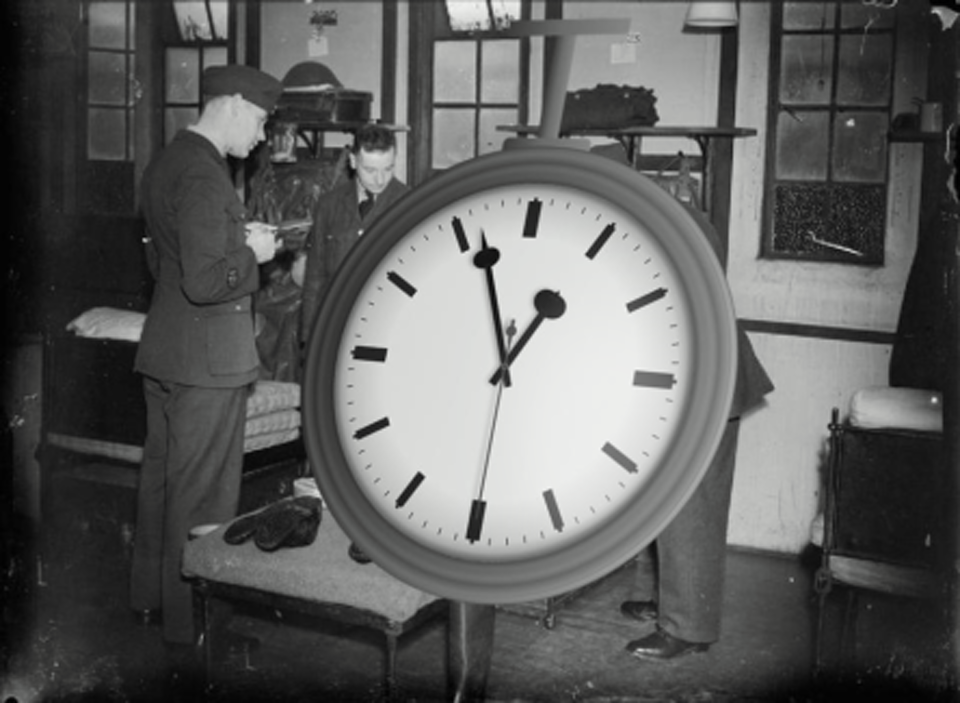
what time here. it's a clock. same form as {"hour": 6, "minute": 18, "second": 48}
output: {"hour": 12, "minute": 56, "second": 30}
